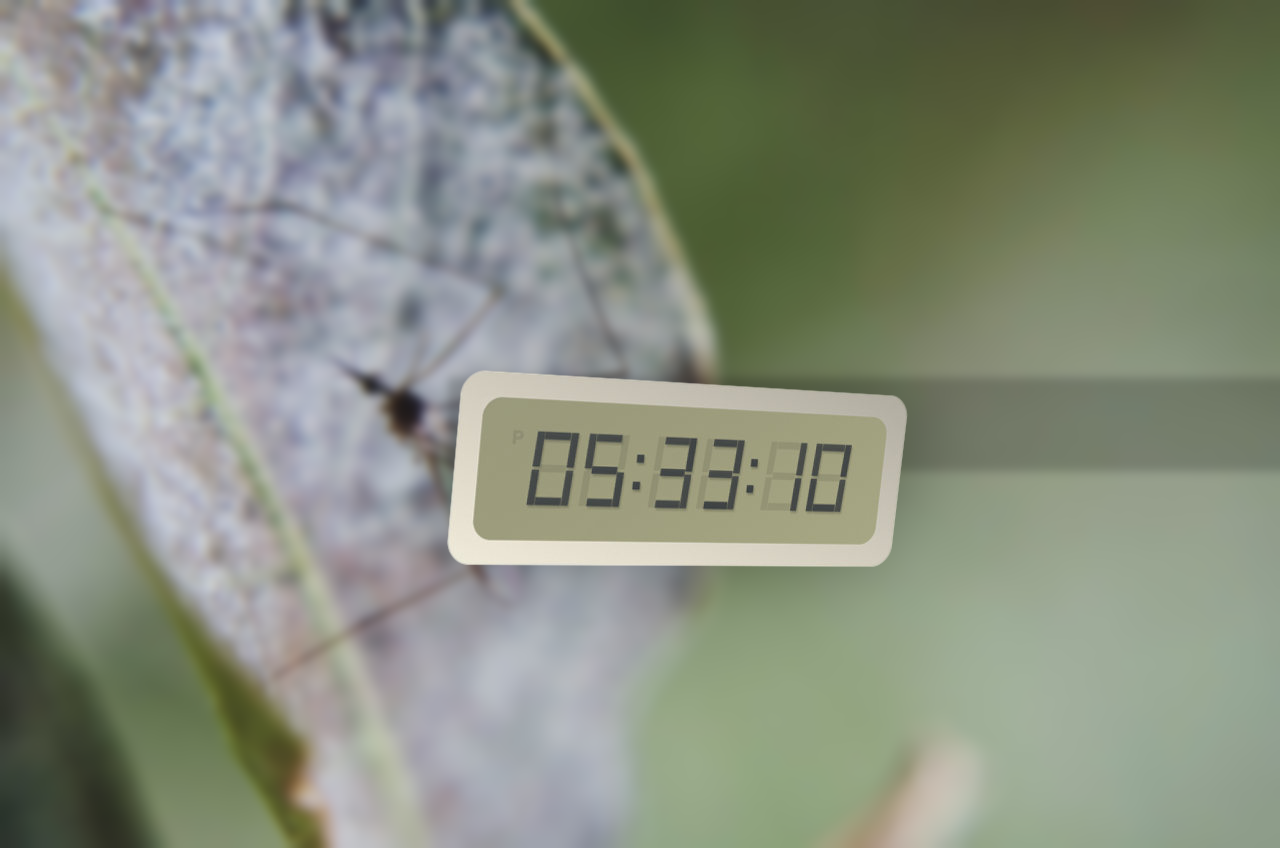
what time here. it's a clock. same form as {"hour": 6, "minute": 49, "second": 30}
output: {"hour": 5, "minute": 33, "second": 10}
